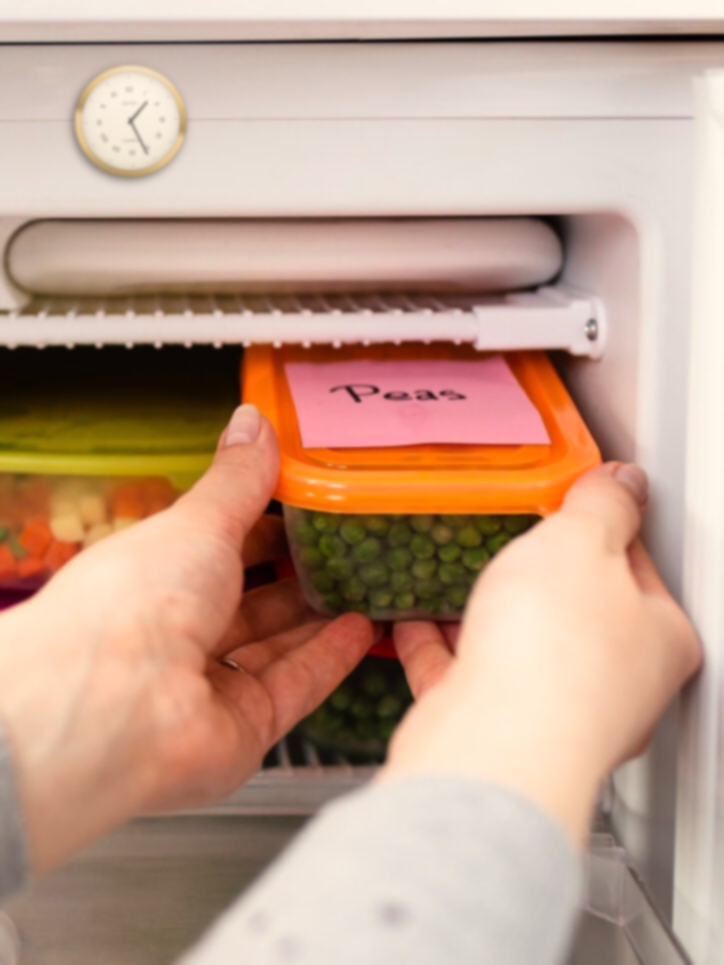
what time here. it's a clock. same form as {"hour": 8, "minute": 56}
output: {"hour": 1, "minute": 26}
